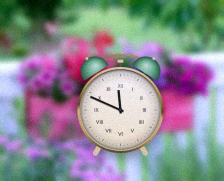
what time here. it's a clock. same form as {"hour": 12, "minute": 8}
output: {"hour": 11, "minute": 49}
